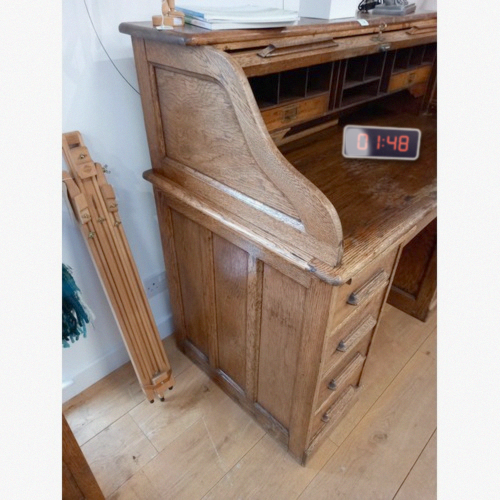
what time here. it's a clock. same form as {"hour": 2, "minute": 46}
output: {"hour": 1, "minute": 48}
